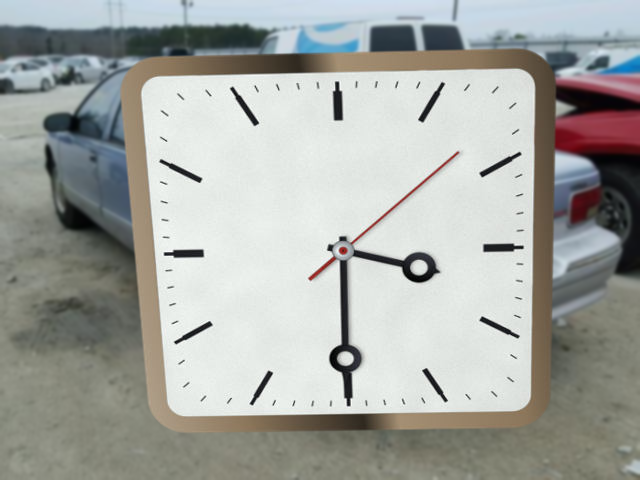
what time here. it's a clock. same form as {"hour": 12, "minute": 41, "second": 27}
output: {"hour": 3, "minute": 30, "second": 8}
